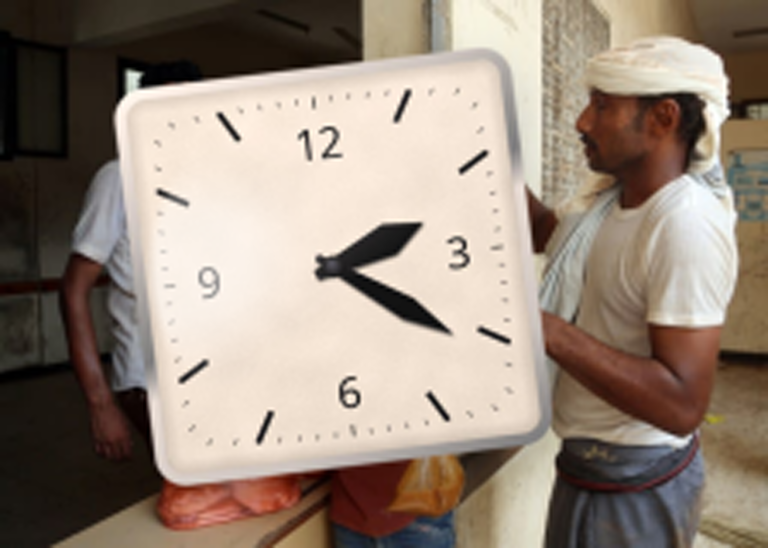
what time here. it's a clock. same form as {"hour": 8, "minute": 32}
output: {"hour": 2, "minute": 21}
